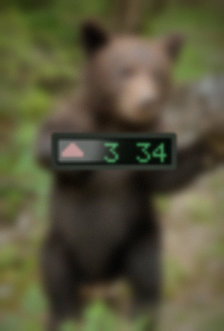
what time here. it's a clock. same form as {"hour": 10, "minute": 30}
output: {"hour": 3, "minute": 34}
